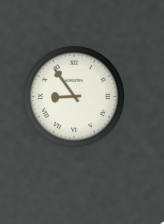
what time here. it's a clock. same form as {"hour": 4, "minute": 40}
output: {"hour": 8, "minute": 54}
